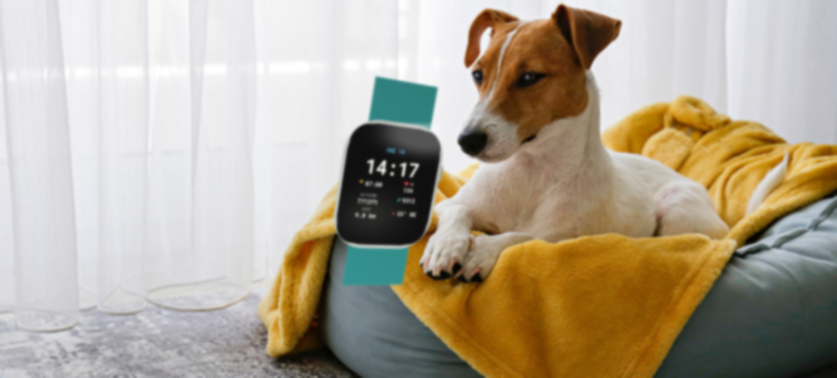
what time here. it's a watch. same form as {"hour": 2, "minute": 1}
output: {"hour": 14, "minute": 17}
